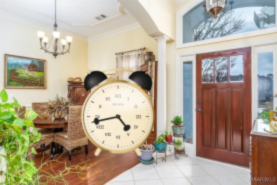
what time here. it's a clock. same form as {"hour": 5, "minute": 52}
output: {"hour": 4, "minute": 43}
